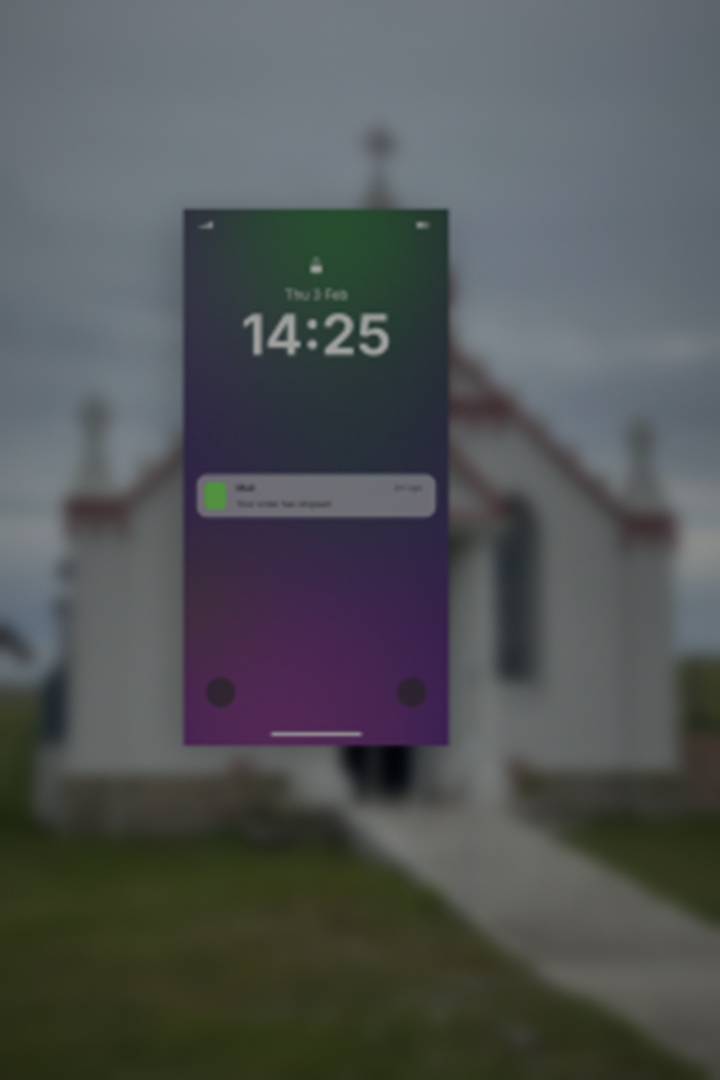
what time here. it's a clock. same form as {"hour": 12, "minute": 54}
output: {"hour": 14, "minute": 25}
